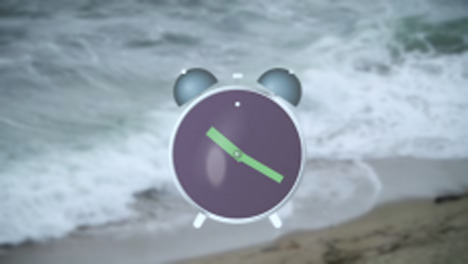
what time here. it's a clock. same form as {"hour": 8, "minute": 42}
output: {"hour": 10, "minute": 20}
